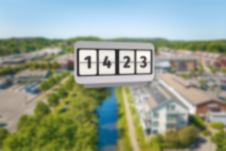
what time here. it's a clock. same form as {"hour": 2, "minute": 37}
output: {"hour": 14, "minute": 23}
